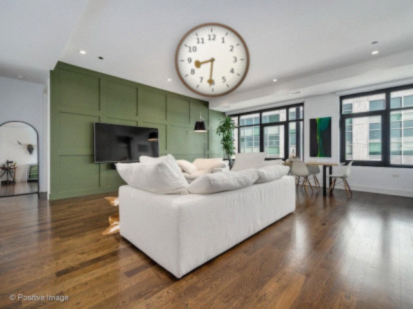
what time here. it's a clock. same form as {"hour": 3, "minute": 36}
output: {"hour": 8, "minute": 31}
